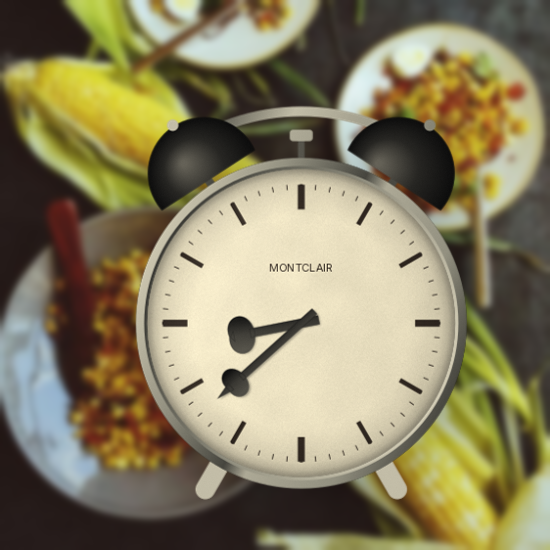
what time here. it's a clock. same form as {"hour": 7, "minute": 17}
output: {"hour": 8, "minute": 38}
